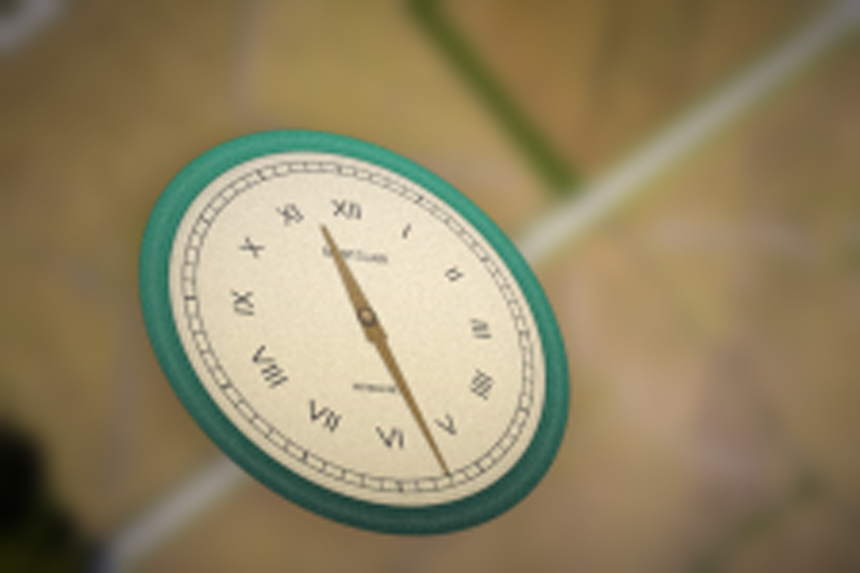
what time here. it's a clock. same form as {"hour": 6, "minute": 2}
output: {"hour": 11, "minute": 27}
